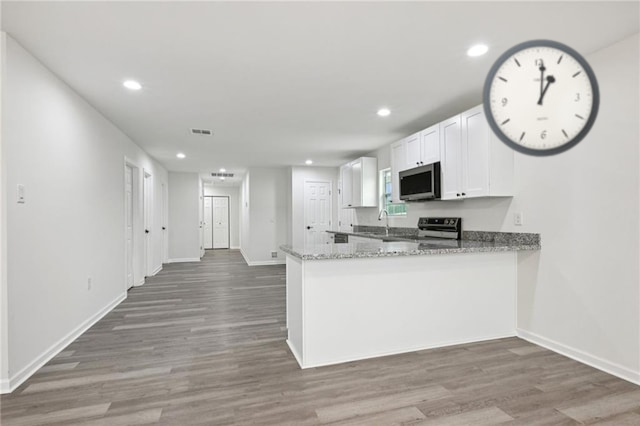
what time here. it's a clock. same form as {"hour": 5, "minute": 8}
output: {"hour": 1, "minute": 1}
